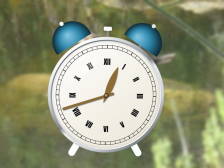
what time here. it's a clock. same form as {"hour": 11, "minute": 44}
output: {"hour": 12, "minute": 42}
